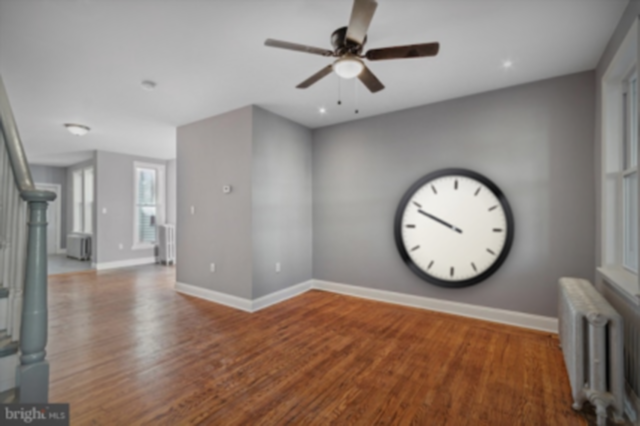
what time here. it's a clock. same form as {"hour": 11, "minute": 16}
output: {"hour": 9, "minute": 49}
